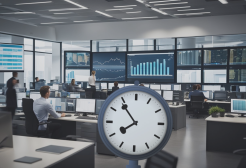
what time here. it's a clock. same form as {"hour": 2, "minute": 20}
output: {"hour": 7, "minute": 54}
